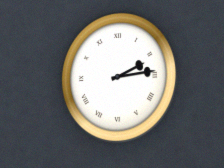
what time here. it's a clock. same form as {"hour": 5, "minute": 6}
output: {"hour": 2, "minute": 14}
